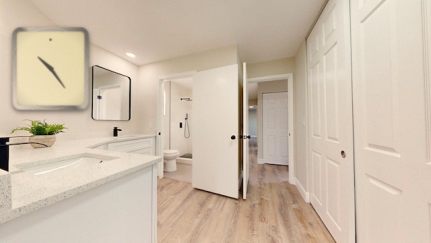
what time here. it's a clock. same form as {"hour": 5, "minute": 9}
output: {"hour": 10, "minute": 24}
